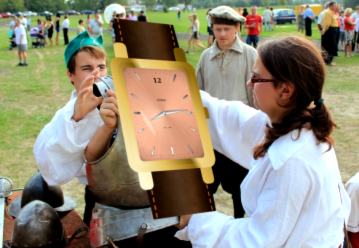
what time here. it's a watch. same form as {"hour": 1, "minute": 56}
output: {"hour": 8, "minute": 14}
